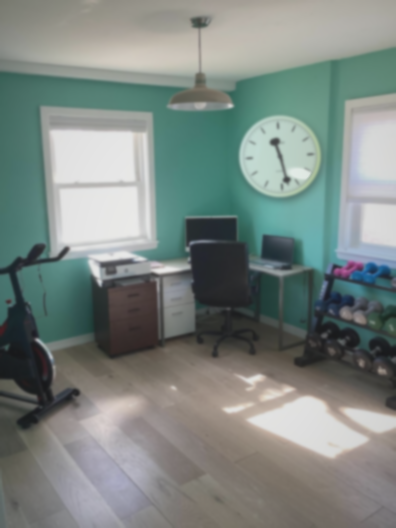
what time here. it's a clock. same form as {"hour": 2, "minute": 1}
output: {"hour": 11, "minute": 28}
